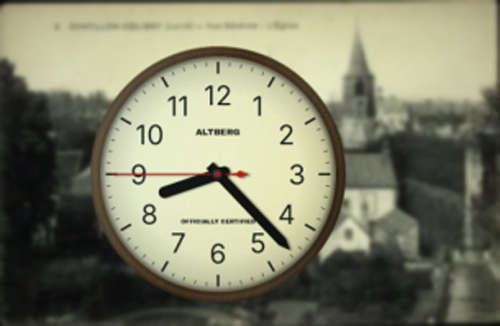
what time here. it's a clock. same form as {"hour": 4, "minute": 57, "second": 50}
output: {"hour": 8, "minute": 22, "second": 45}
